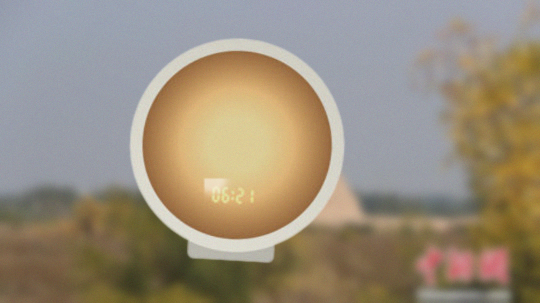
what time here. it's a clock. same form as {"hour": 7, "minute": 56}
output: {"hour": 6, "minute": 21}
